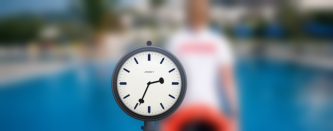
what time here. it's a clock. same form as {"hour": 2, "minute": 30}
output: {"hour": 2, "minute": 34}
